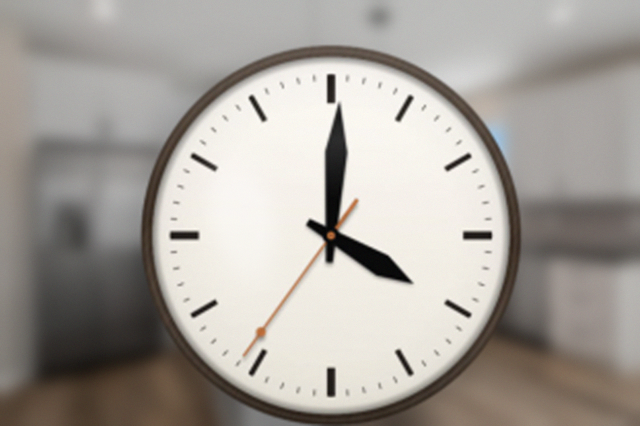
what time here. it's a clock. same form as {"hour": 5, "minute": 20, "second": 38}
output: {"hour": 4, "minute": 0, "second": 36}
